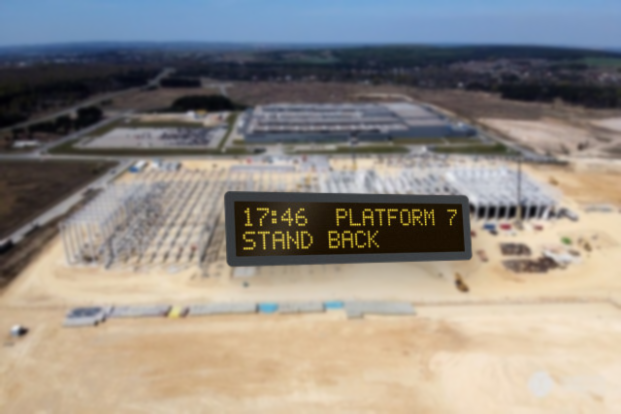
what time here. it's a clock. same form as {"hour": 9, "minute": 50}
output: {"hour": 17, "minute": 46}
